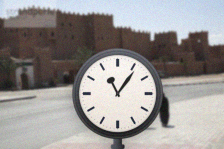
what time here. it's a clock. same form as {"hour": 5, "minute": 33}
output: {"hour": 11, "minute": 6}
